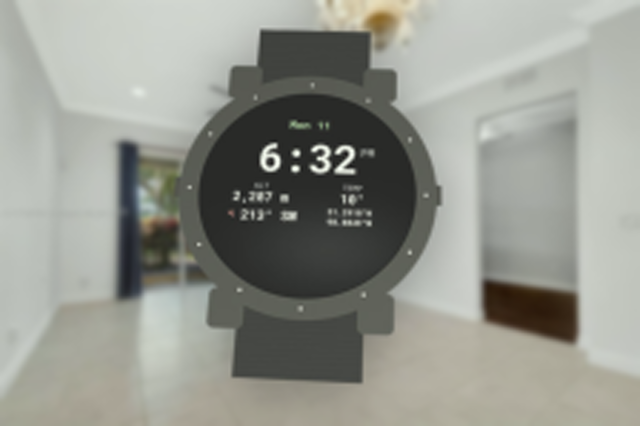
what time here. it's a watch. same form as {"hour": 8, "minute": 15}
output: {"hour": 6, "minute": 32}
